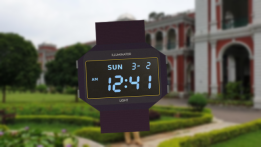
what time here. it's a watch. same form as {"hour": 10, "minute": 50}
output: {"hour": 12, "minute": 41}
